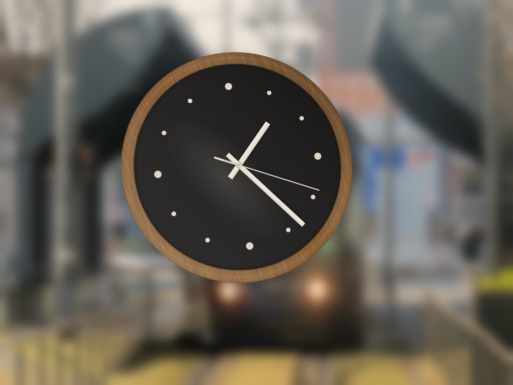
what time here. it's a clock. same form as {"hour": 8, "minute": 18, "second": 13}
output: {"hour": 1, "minute": 23, "second": 19}
